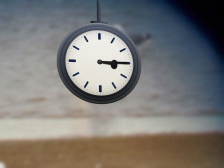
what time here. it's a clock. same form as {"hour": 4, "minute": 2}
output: {"hour": 3, "minute": 15}
